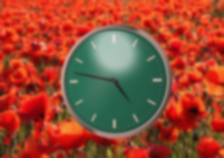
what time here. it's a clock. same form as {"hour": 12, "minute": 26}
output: {"hour": 4, "minute": 47}
